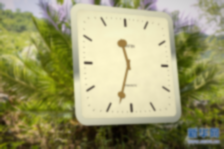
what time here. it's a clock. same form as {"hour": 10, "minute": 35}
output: {"hour": 11, "minute": 33}
